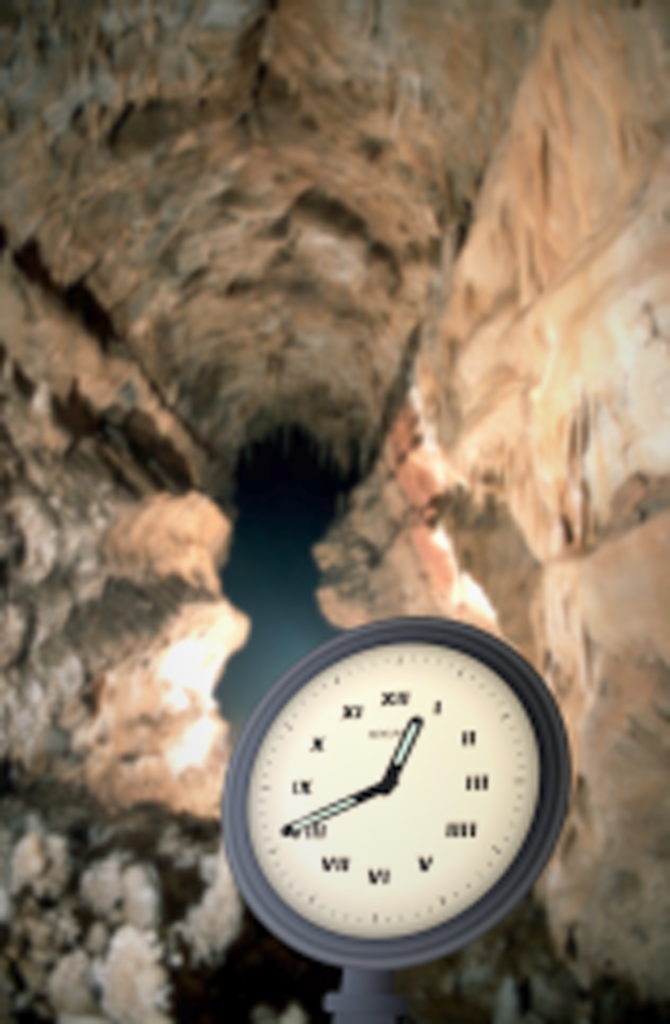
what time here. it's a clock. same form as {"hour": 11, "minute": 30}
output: {"hour": 12, "minute": 41}
